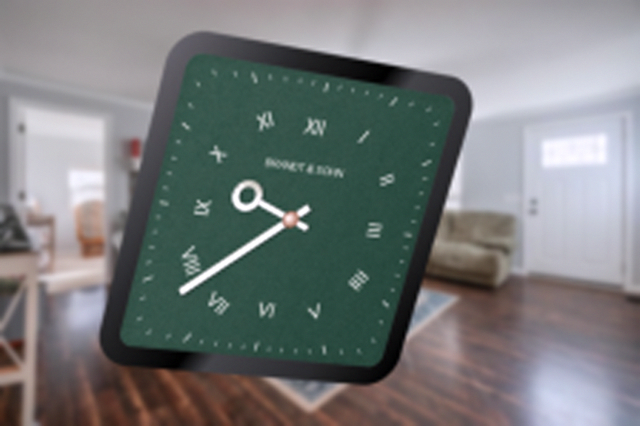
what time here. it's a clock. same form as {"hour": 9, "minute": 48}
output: {"hour": 9, "minute": 38}
